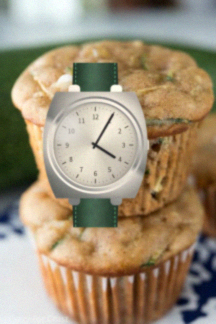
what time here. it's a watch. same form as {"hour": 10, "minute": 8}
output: {"hour": 4, "minute": 5}
